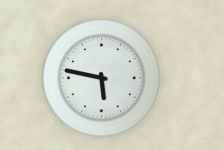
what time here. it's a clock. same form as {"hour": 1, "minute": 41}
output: {"hour": 5, "minute": 47}
